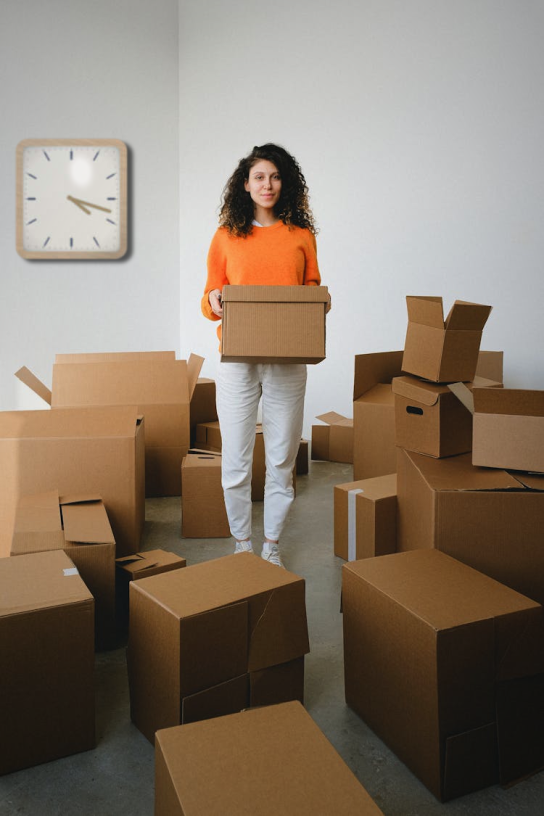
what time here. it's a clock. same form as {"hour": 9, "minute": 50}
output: {"hour": 4, "minute": 18}
